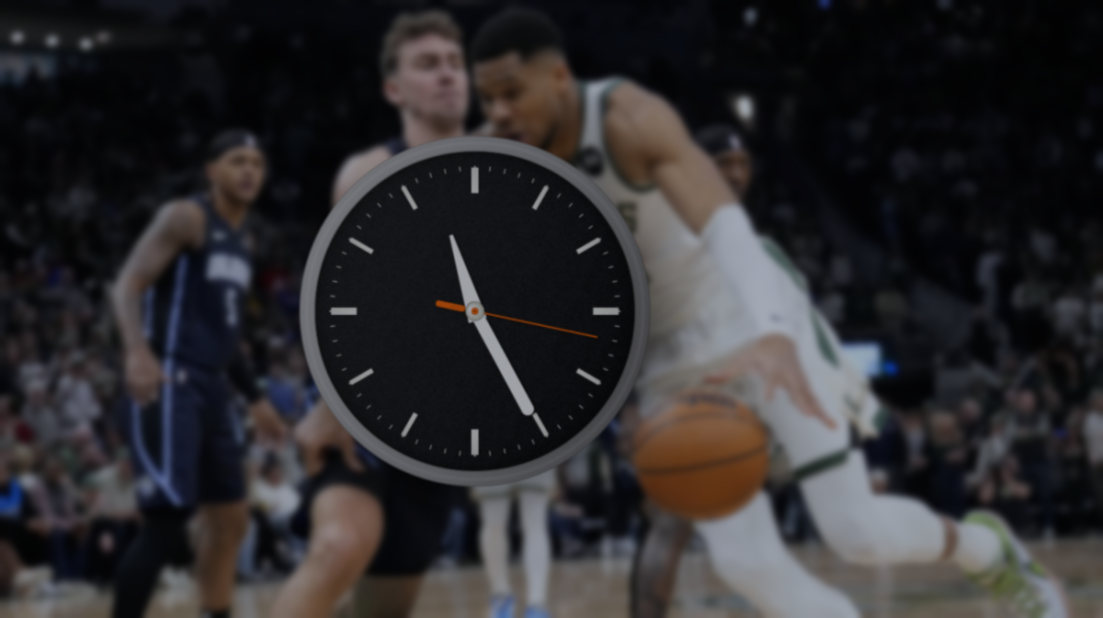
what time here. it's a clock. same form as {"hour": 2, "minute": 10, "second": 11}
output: {"hour": 11, "minute": 25, "second": 17}
